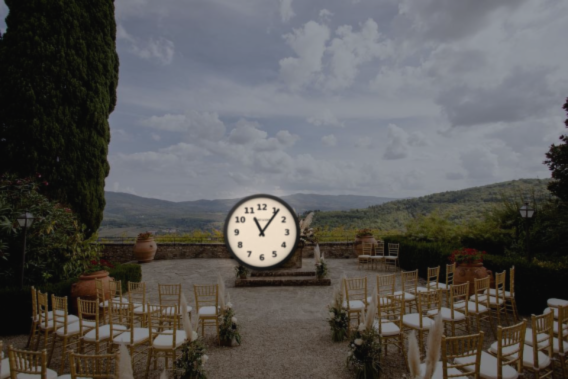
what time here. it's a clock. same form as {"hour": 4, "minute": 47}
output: {"hour": 11, "minute": 6}
